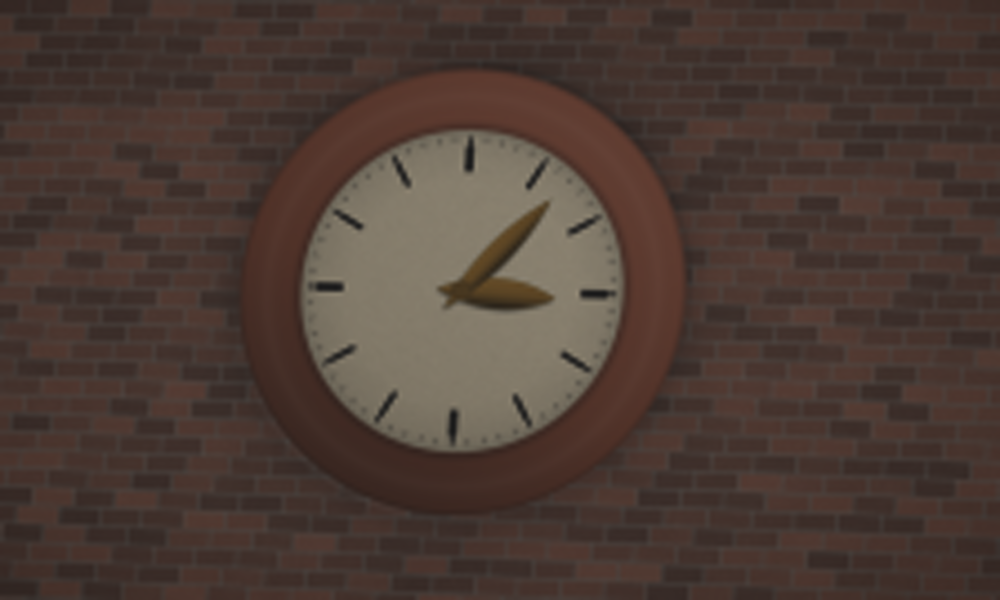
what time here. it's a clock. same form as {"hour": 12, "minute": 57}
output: {"hour": 3, "minute": 7}
